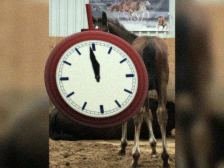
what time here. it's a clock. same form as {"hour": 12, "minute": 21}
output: {"hour": 11, "minute": 59}
